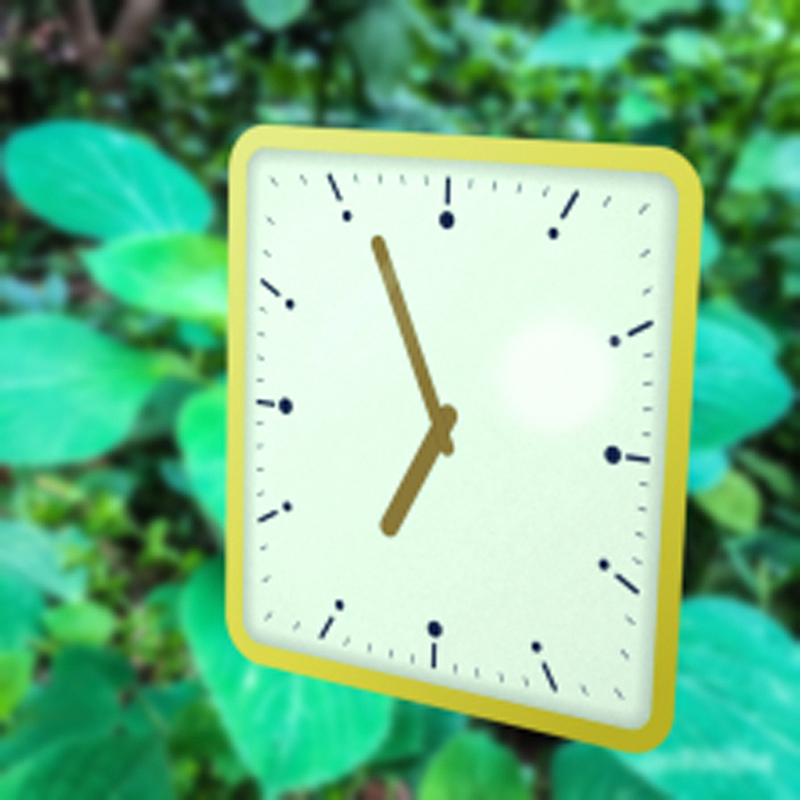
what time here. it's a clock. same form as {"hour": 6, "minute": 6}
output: {"hour": 6, "minute": 56}
